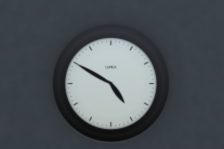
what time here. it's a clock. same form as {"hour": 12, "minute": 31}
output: {"hour": 4, "minute": 50}
